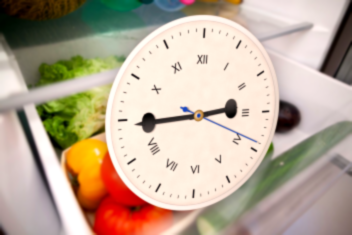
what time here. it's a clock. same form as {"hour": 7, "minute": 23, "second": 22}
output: {"hour": 2, "minute": 44, "second": 19}
